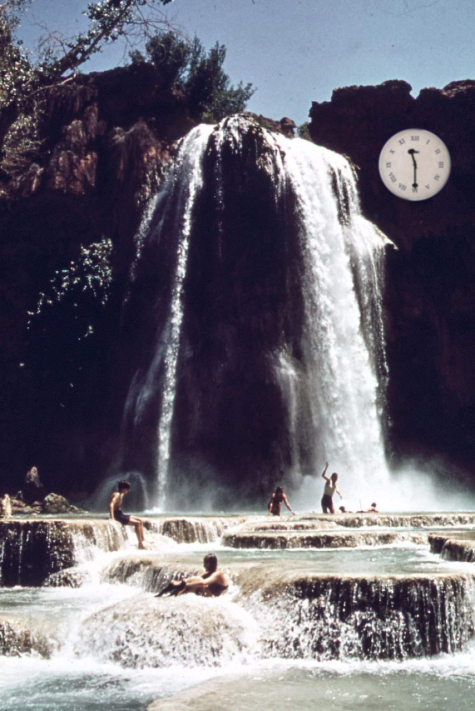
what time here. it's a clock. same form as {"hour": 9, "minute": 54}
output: {"hour": 11, "minute": 30}
